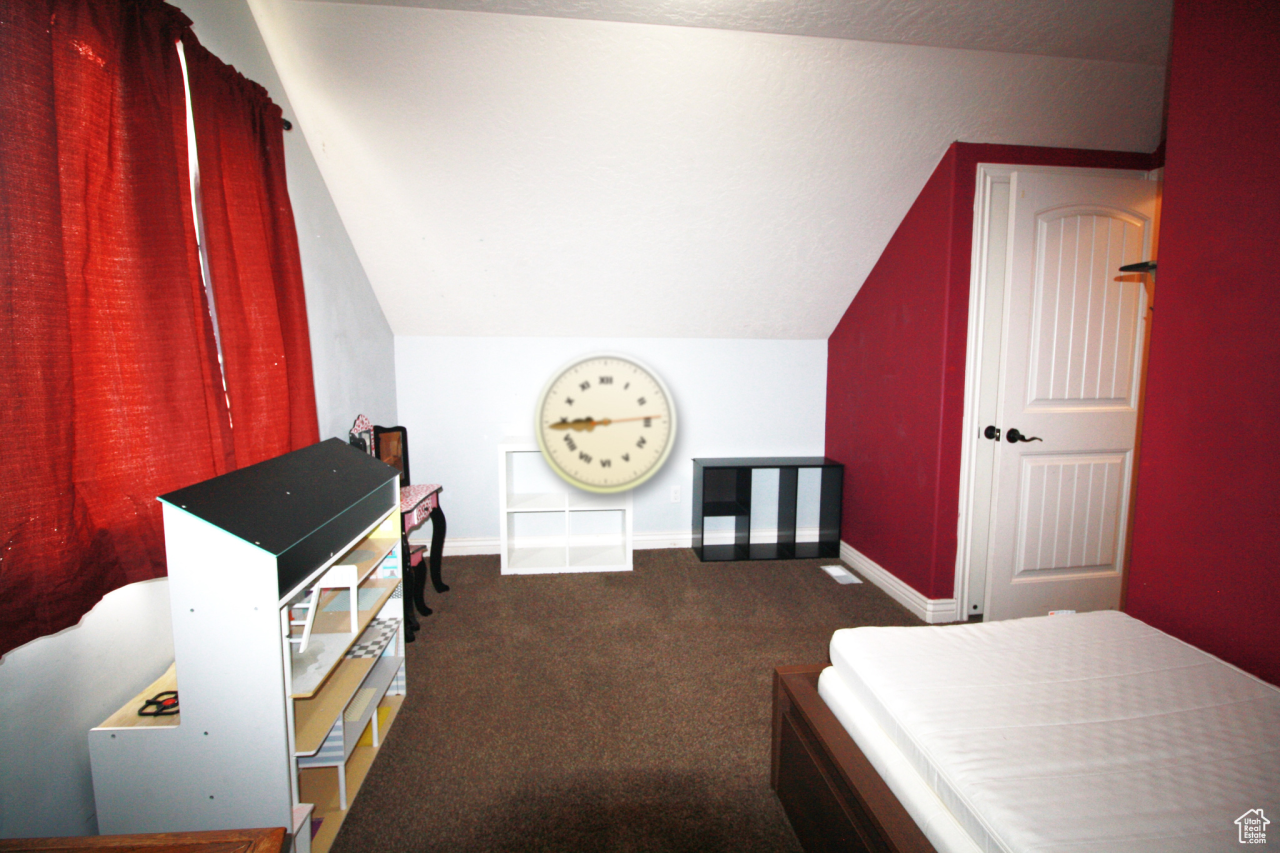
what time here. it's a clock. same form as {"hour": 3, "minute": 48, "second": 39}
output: {"hour": 8, "minute": 44, "second": 14}
